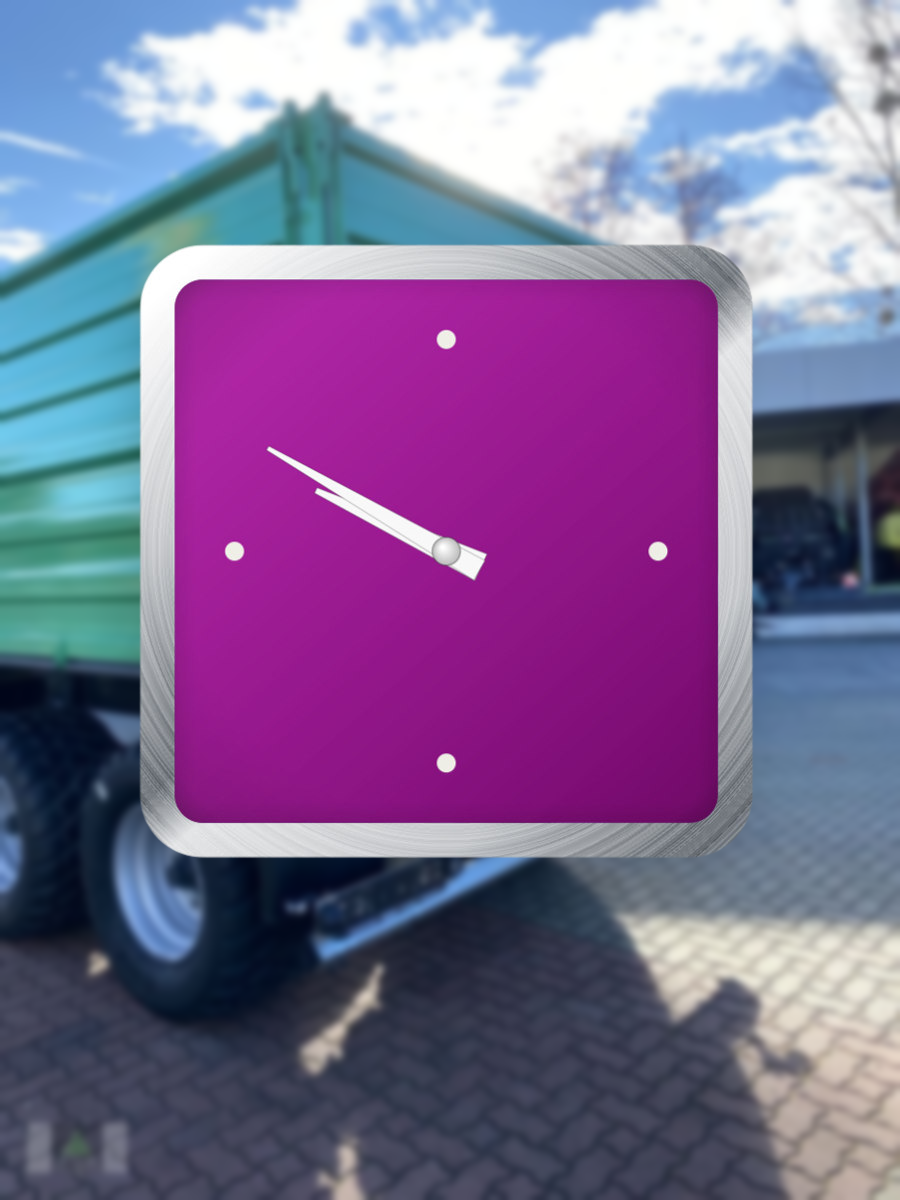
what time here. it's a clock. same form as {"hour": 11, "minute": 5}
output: {"hour": 9, "minute": 50}
